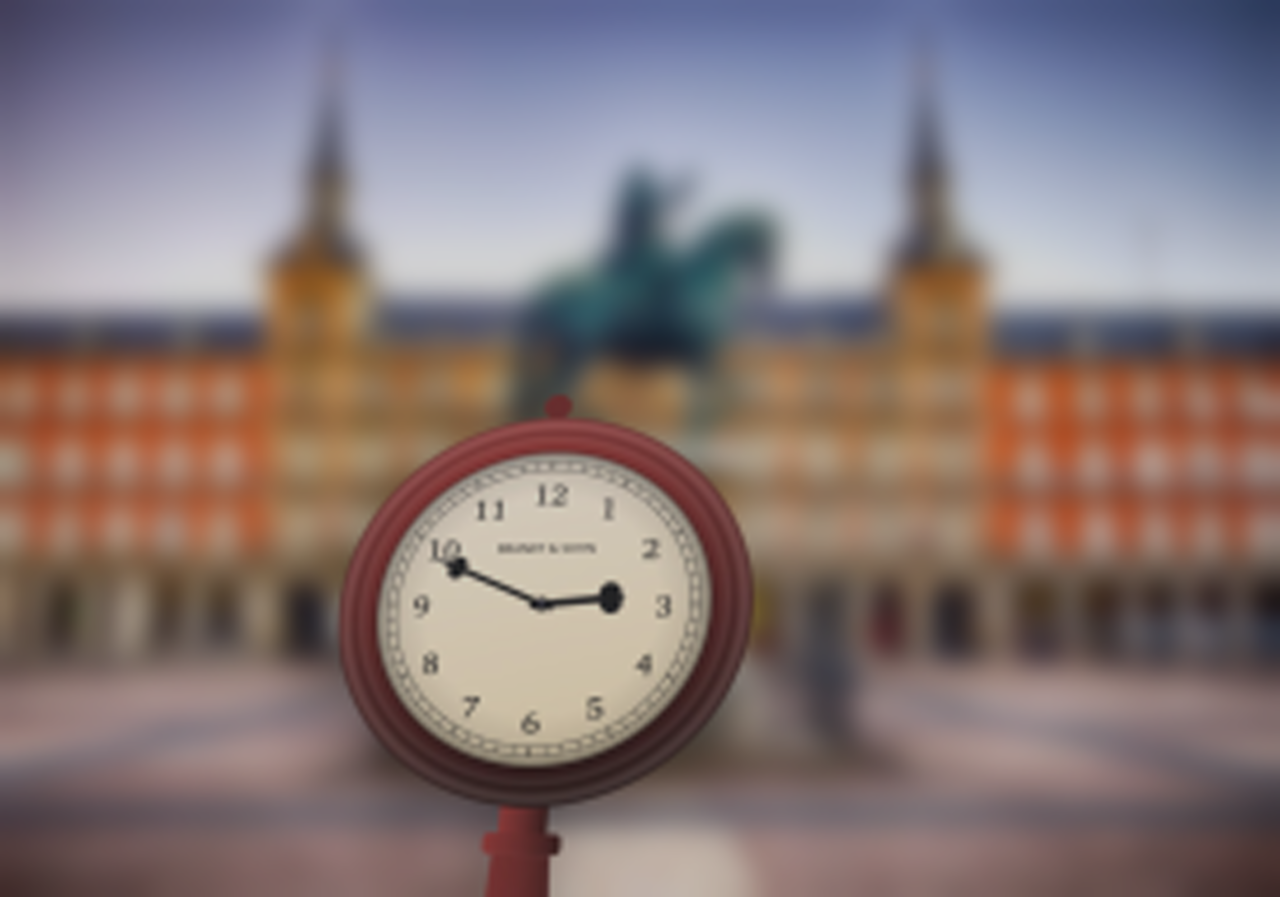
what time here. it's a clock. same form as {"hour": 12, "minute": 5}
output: {"hour": 2, "minute": 49}
